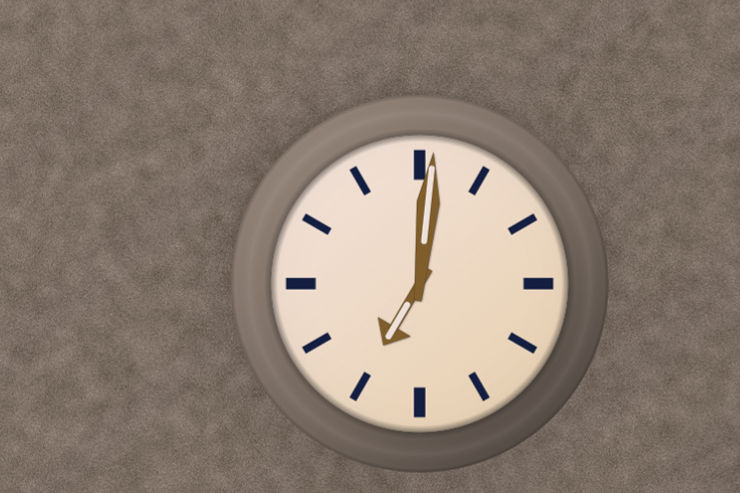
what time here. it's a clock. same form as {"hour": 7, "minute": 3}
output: {"hour": 7, "minute": 1}
